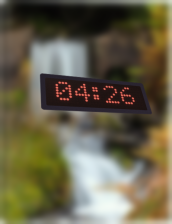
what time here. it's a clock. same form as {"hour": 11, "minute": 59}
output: {"hour": 4, "minute": 26}
